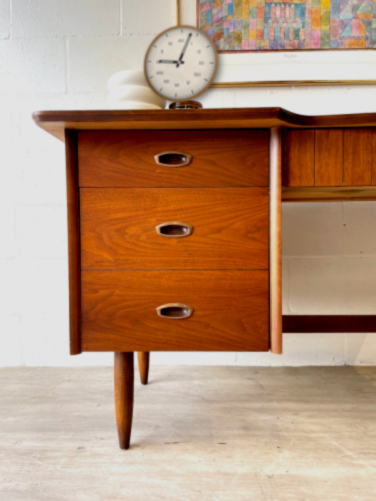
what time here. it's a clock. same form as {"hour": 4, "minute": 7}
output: {"hour": 9, "minute": 3}
